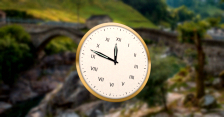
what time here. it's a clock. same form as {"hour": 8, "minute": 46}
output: {"hour": 11, "minute": 47}
